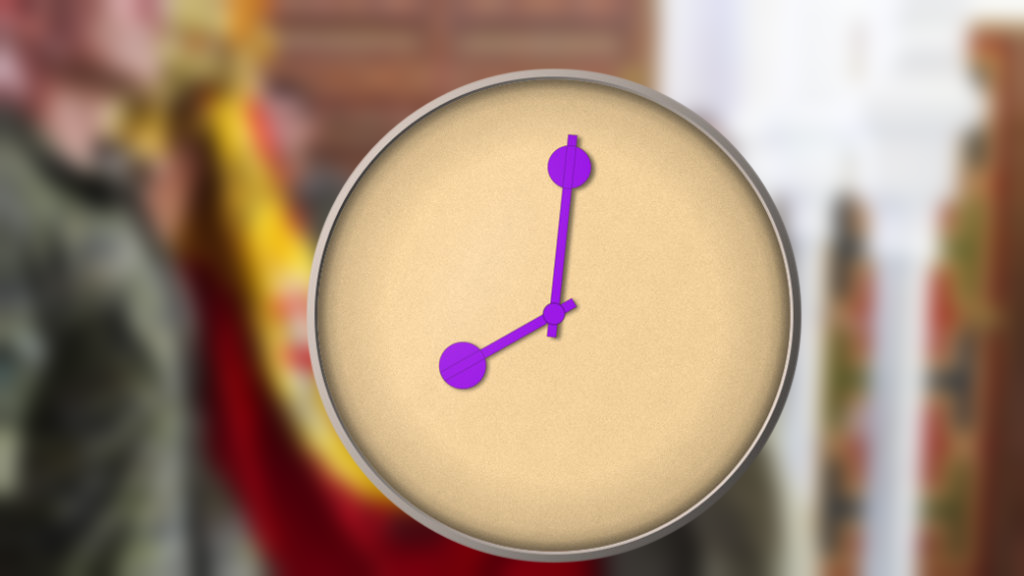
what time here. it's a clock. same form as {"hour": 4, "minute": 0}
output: {"hour": 8, "minute": 1}
